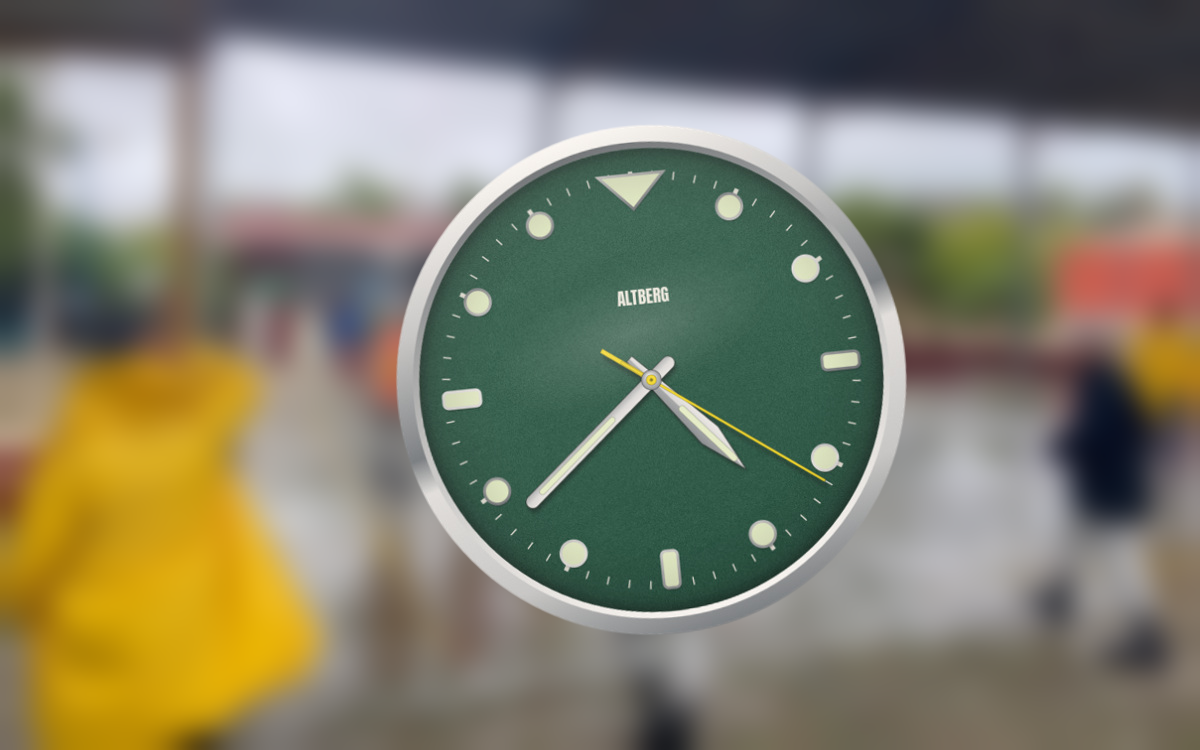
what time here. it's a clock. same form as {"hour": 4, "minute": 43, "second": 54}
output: {"hour": 4, "minute": 38, "second": 21}
